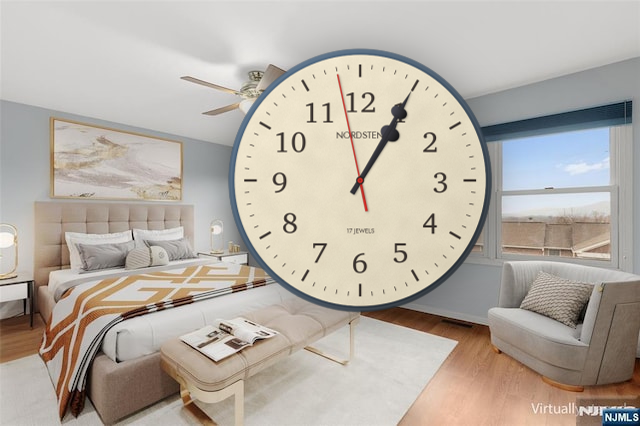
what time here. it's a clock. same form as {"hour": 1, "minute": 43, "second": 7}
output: {"hour": 1, "minute": 4, "second": 58}
